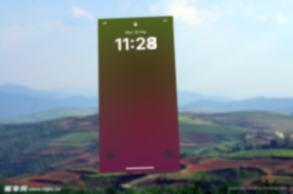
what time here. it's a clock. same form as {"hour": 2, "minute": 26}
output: {"hour": 11, "minute": 28}
